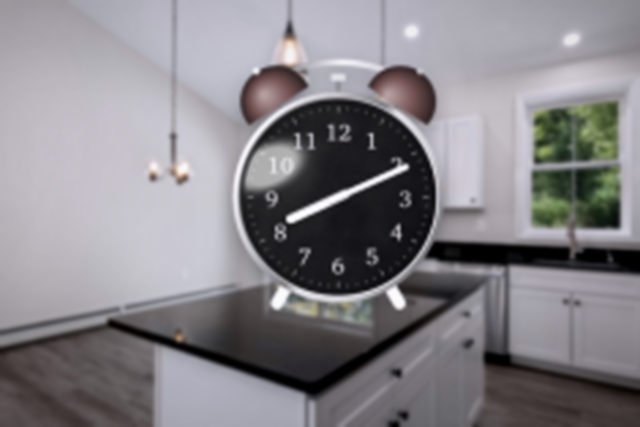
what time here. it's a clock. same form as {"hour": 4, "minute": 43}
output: {"hour": 8, "minute": 11}
